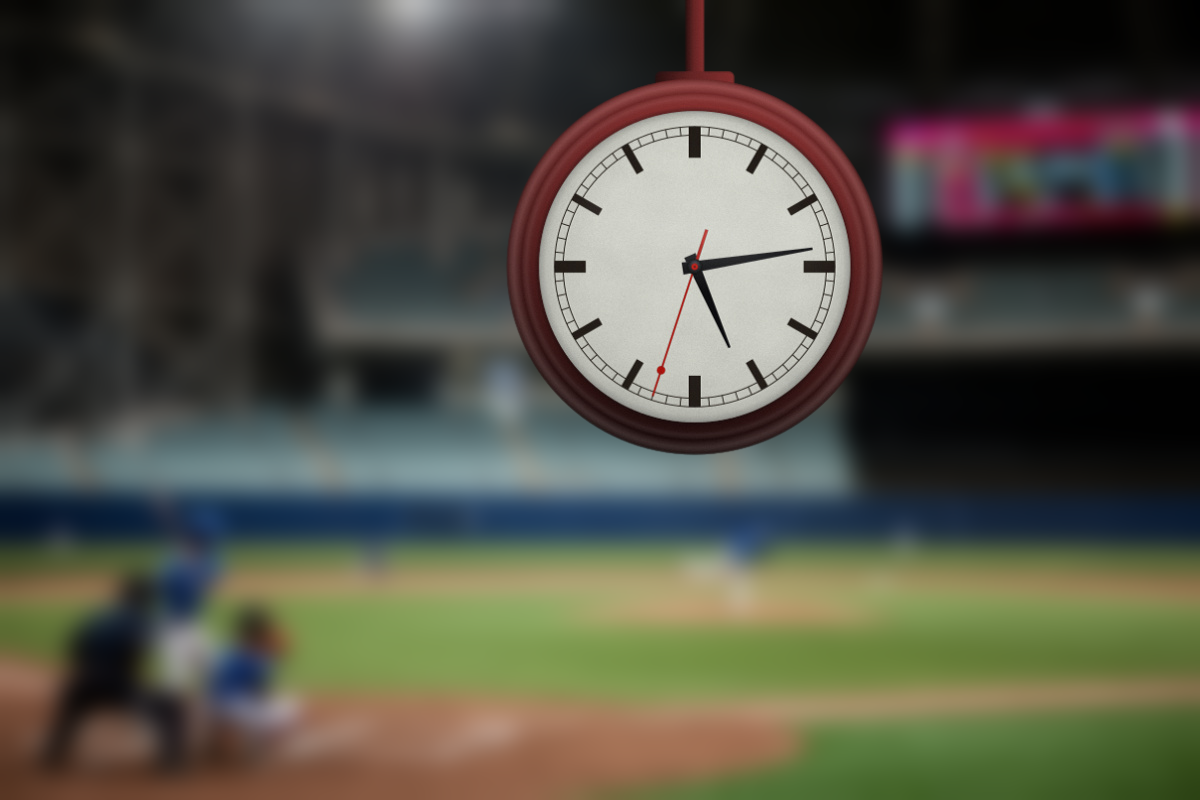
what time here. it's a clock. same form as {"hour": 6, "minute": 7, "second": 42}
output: {"hour": 5, "minute": 13, "second": 33}
